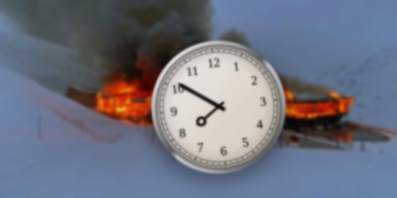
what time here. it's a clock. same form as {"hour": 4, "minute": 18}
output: {"hour": 7, "minute": 51}
